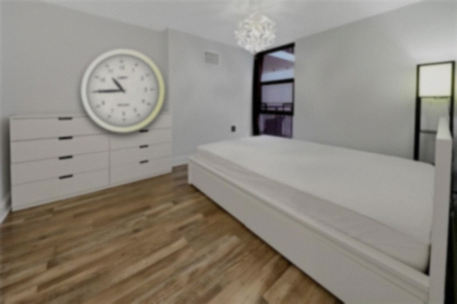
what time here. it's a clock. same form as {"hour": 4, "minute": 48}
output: {"hour": 10, "minute": 45}
